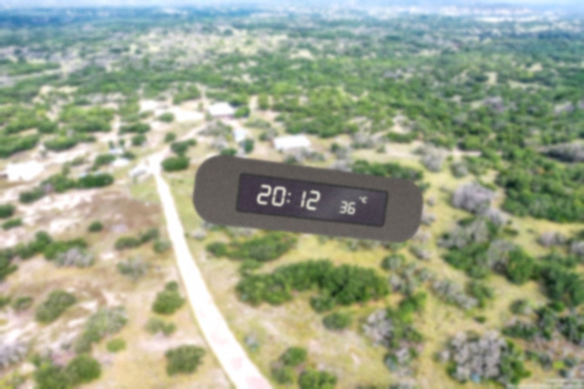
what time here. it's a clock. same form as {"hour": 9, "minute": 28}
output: {"hour": 20, "minute": 12}
